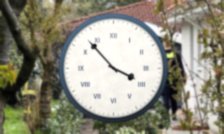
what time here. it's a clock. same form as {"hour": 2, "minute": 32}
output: {"hour": 3, "minute": 53}
